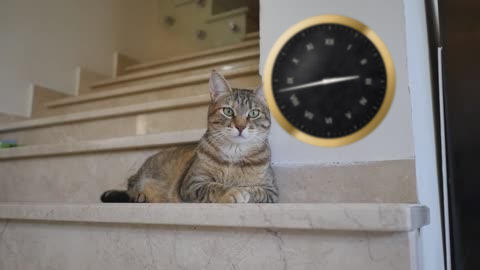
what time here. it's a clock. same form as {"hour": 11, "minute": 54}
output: {"hour": 2, "minute": 43}
